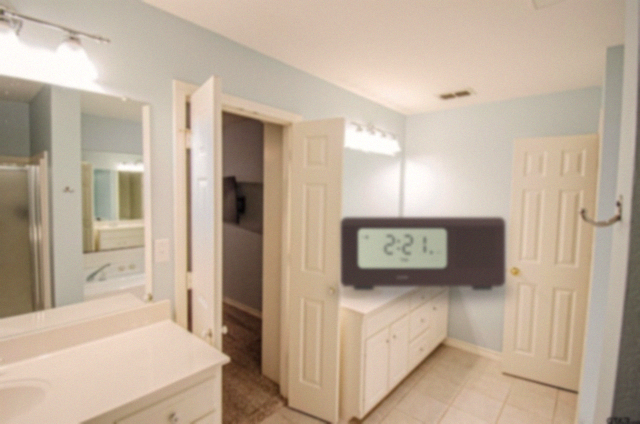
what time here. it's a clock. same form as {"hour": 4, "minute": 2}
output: {"hour": 2, "minute": 21}
